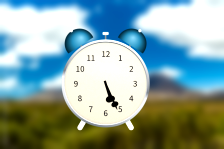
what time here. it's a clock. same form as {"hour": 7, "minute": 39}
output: {"hour": 5, "minute": 26}
